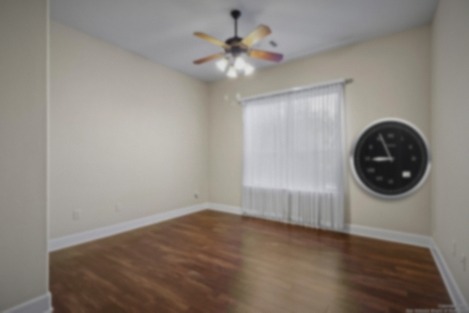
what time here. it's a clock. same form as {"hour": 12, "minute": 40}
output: {"hour": 8, "minute": 56}
